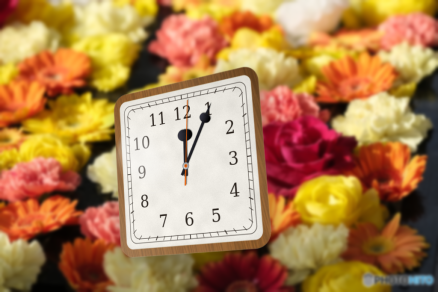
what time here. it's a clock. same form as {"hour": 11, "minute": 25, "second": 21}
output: {"hour": 12, "minute": 5, "second": 1}
